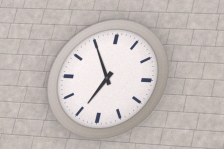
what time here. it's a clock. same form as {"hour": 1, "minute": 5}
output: {"hour": 6, "minute": 55}
